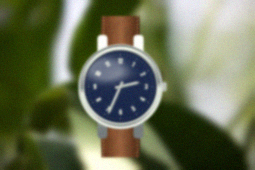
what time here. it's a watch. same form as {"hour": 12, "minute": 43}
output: {"hour": 2, "minute": 34}
